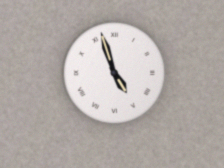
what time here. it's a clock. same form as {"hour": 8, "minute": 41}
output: {"hour": 4, "minute": 57}
